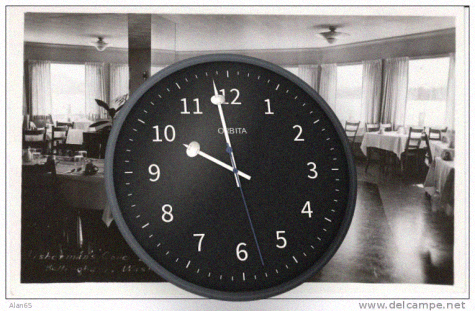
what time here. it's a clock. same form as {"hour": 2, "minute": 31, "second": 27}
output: {"hour": 9, "minute": 58, "second": 28}
